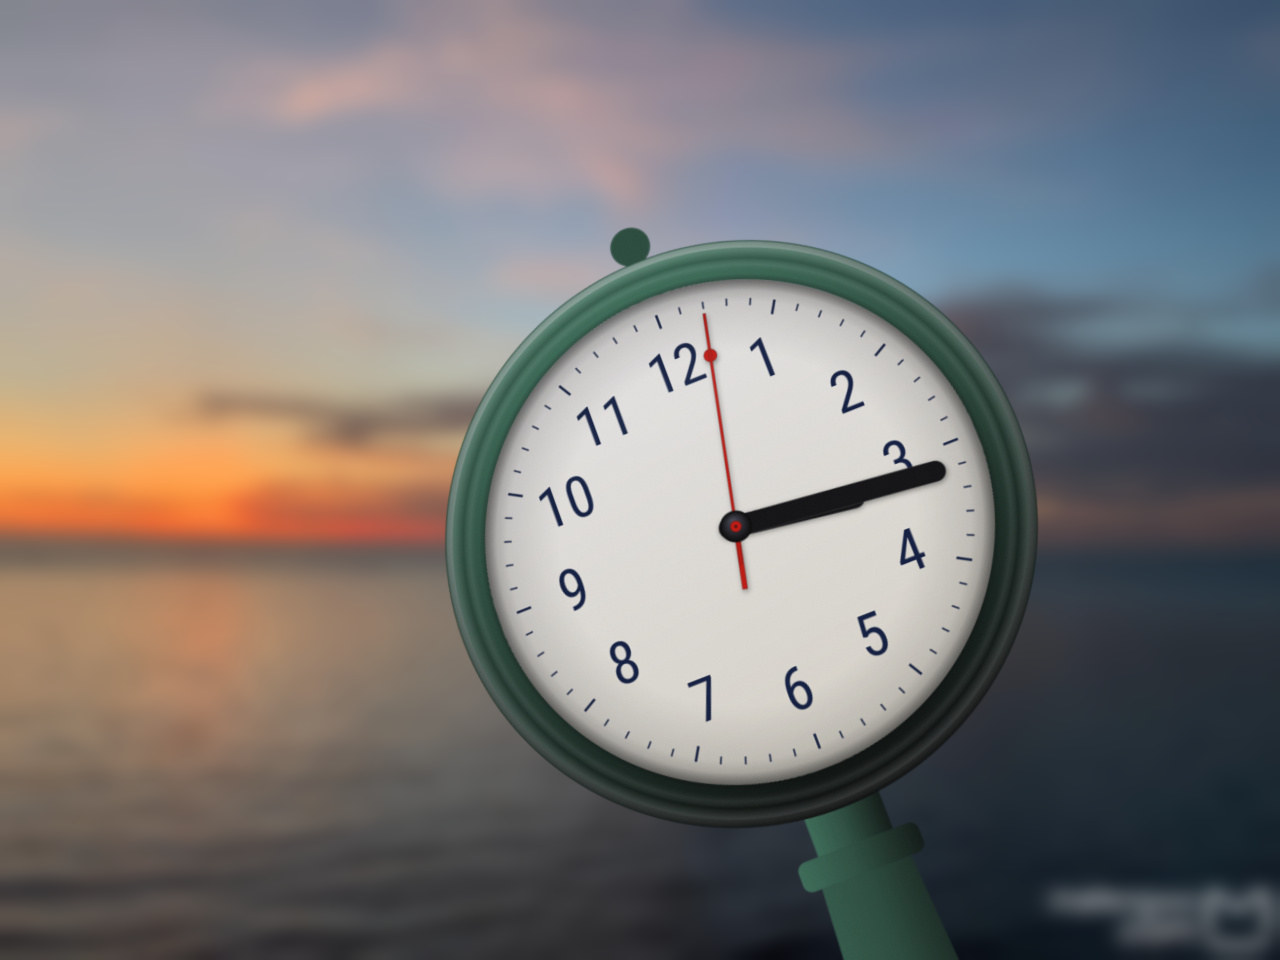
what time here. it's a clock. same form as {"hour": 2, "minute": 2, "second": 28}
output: {"hour": 3, "minute": 16, "second": 2}
